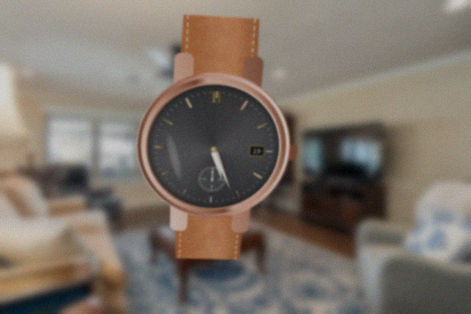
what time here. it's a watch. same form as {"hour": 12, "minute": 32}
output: {"hour": 5, "minute": 26}
